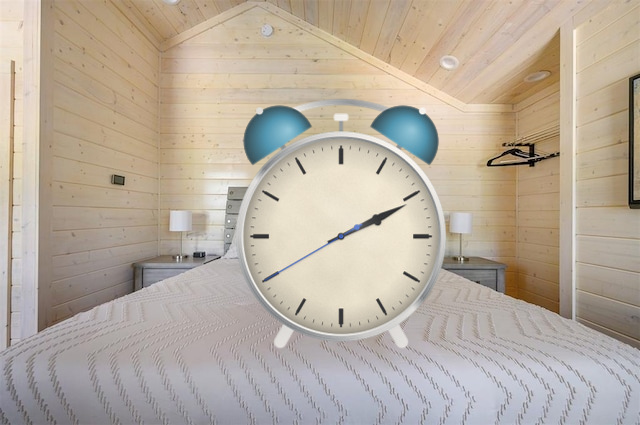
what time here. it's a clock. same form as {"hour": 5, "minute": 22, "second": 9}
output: {"hour": 2, "minute": 10, "second": 40}
